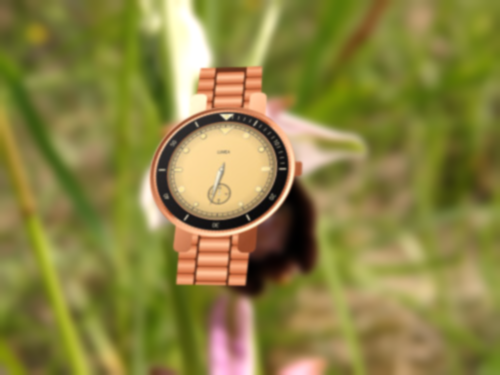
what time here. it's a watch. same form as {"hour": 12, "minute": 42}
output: {"hour": 6, "minute": 32}
